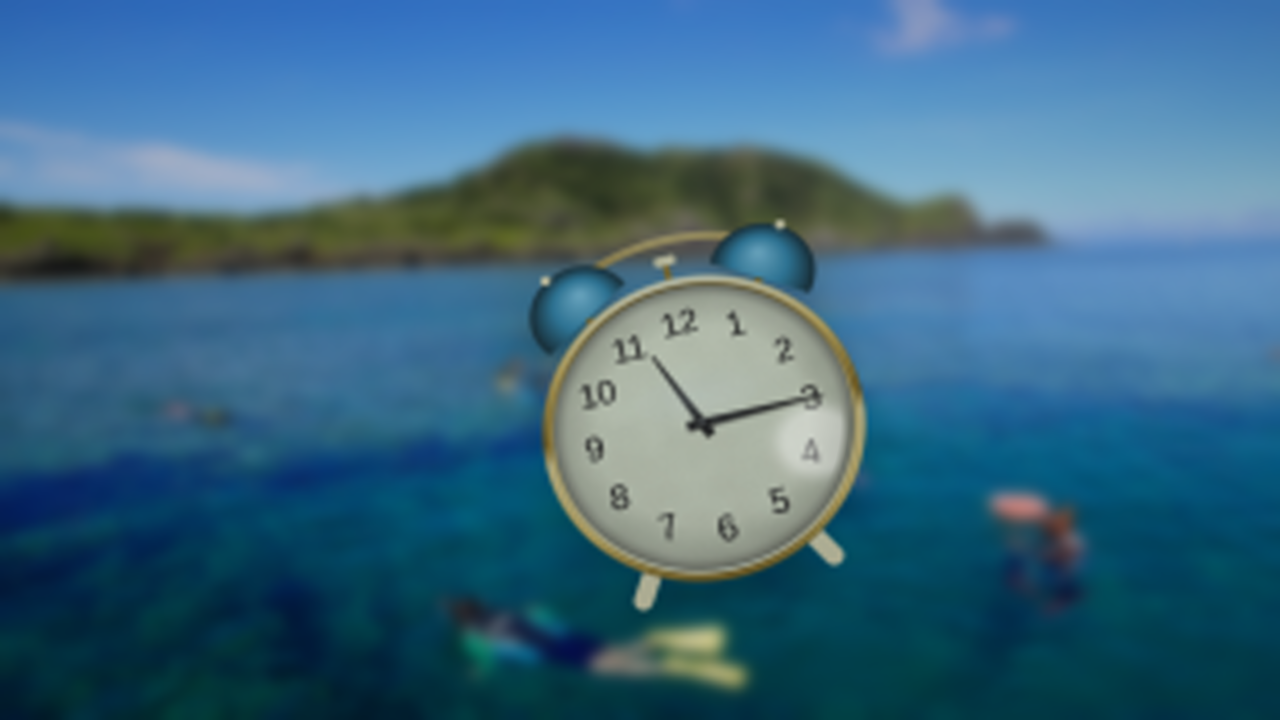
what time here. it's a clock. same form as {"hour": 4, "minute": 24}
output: {"hour": 11, "minute": 15}
